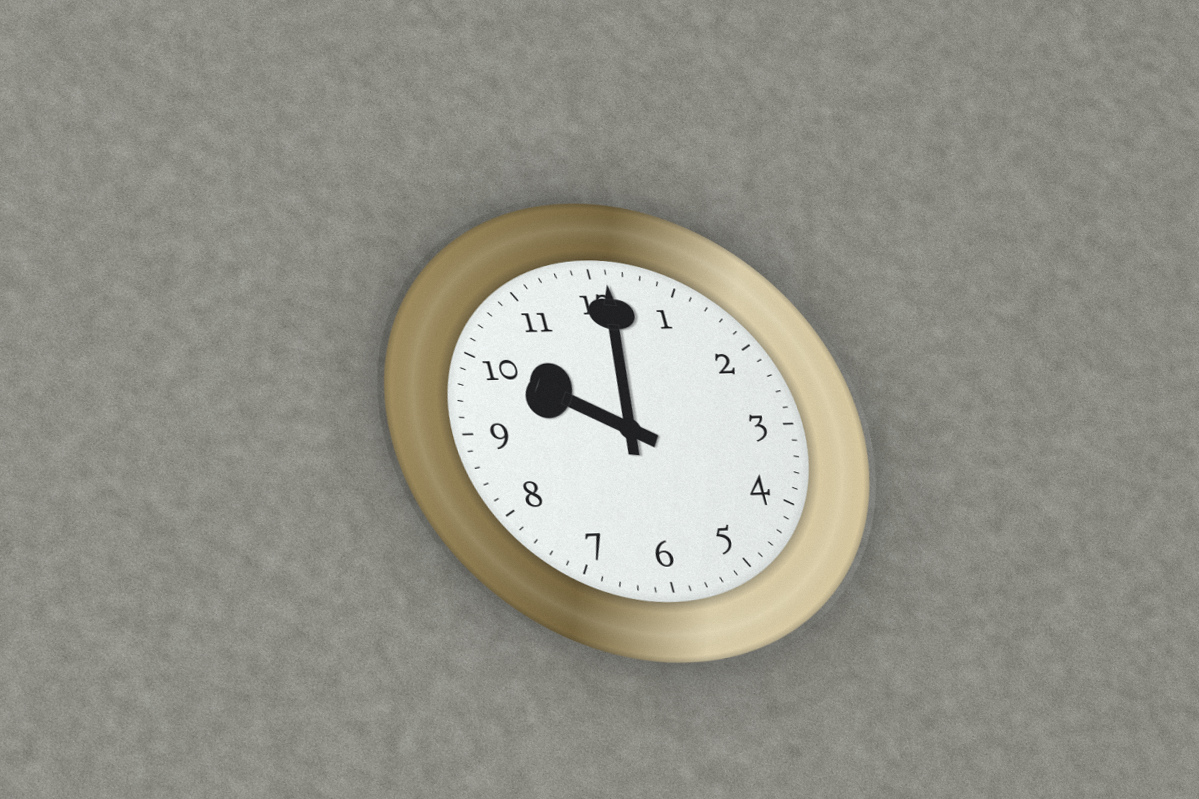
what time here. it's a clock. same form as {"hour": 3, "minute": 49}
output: {"hour": 10, "minute": 1}
